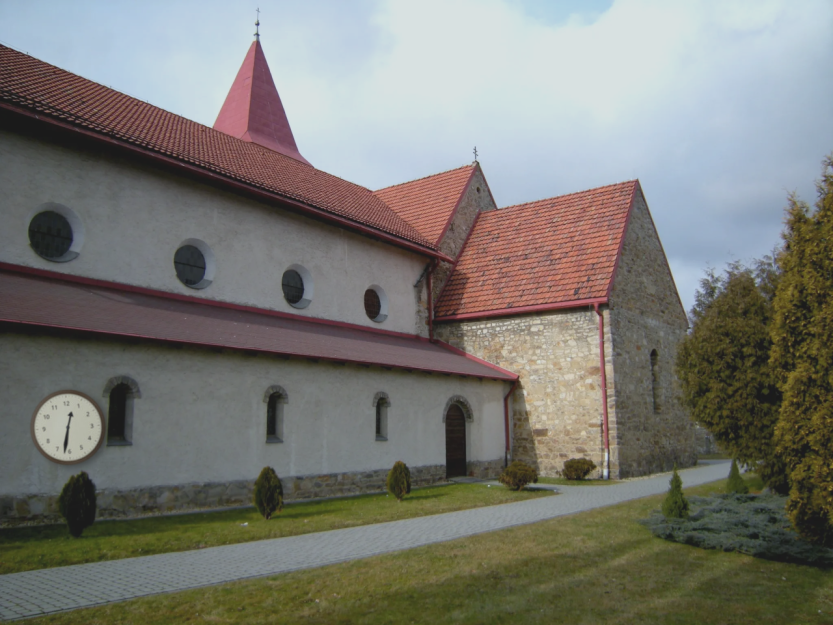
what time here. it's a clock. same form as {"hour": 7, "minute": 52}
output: {"hour": 12, "minute": 32}
